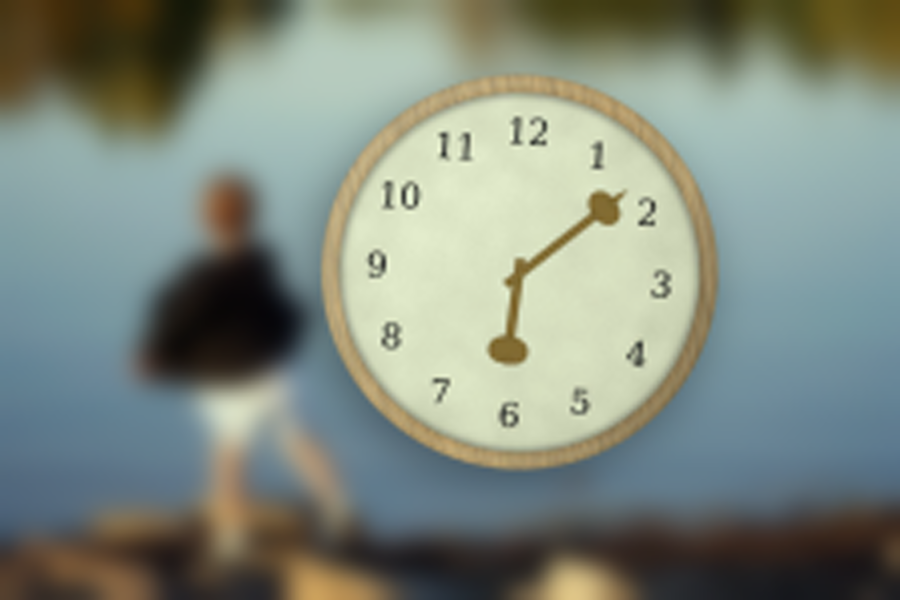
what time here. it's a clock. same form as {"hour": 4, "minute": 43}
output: {"hour": 6, "minute": 8}
